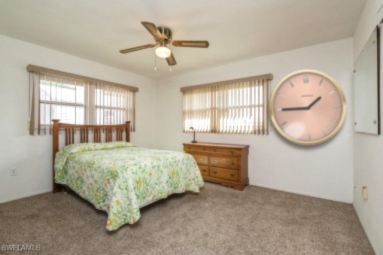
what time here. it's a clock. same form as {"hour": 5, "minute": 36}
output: {"hour": 1, "minute": 45}
